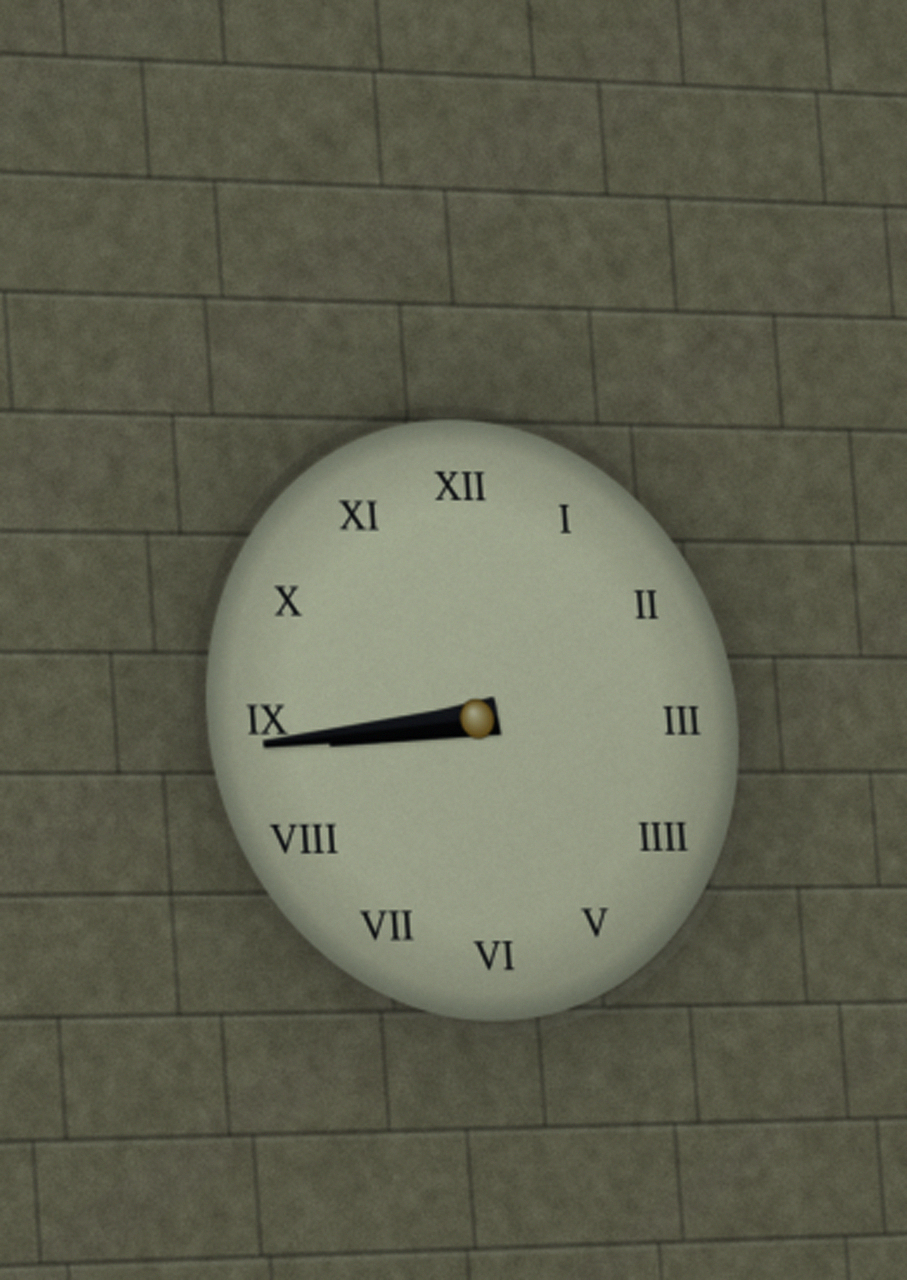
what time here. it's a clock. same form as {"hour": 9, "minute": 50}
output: {"hour": 8, "minute": 44}
